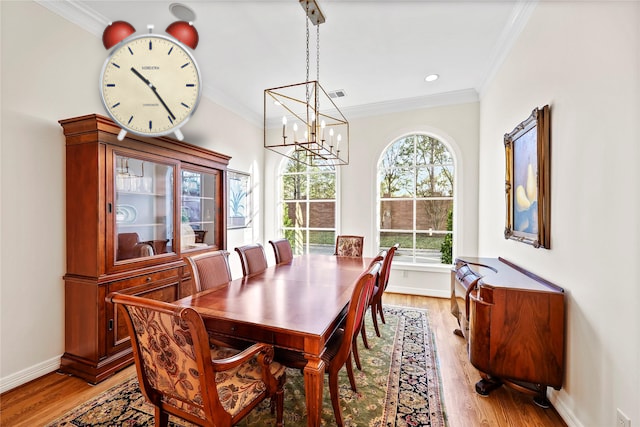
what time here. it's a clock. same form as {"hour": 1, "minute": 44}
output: {"hour": 10, "minute": 24}
